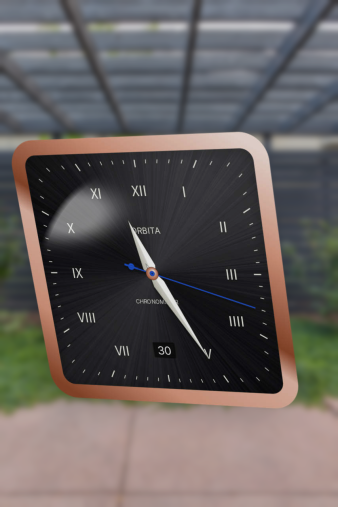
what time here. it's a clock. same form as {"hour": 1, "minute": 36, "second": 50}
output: {"hour": 11, "minute": 25, "second": 18}
